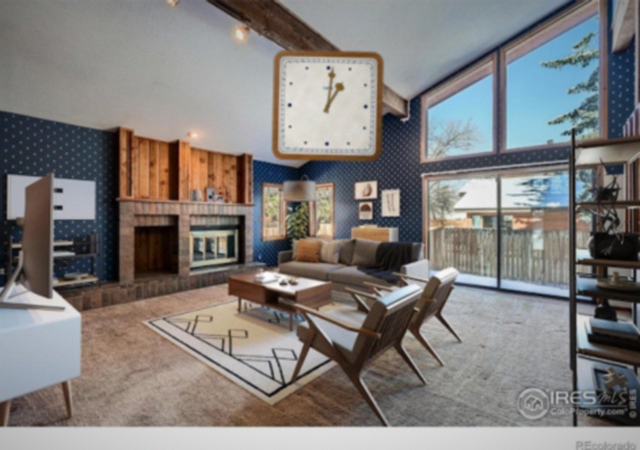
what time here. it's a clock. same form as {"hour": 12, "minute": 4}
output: {"hour": 1, "minute": 1}
